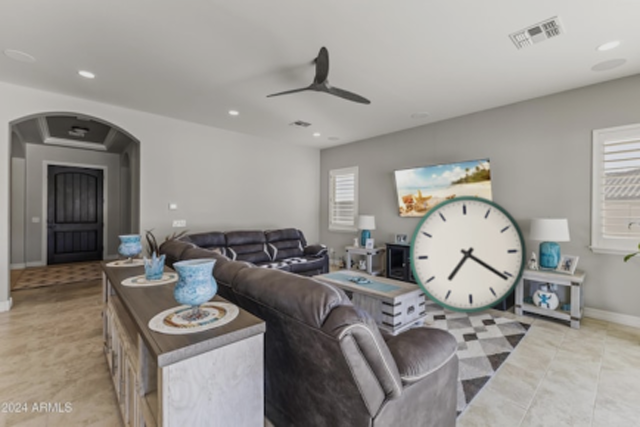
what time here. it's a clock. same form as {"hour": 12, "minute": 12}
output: {"hour": 7, "minute": 21}
